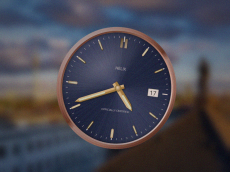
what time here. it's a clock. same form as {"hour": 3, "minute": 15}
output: {"hour": 4, "minute": 41}
